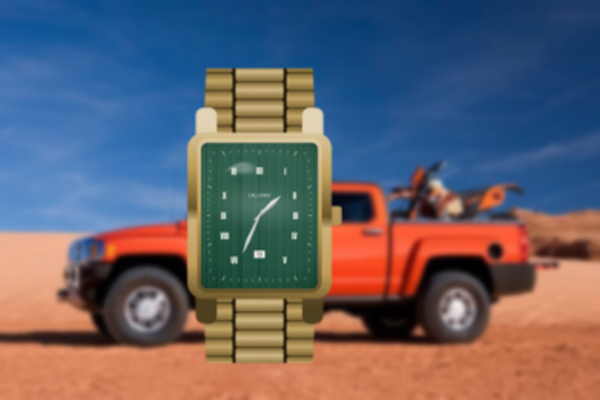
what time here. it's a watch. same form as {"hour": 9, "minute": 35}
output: {"hour": 1, "minute": 34}
